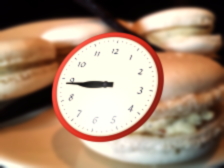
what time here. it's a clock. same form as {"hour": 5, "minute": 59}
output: {"hour": 8, "minute": 44}
